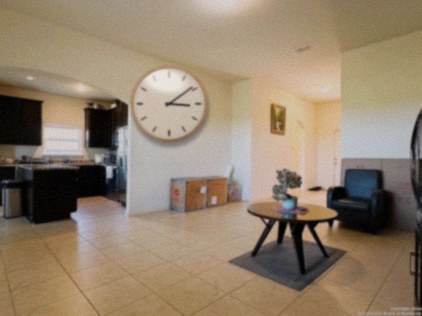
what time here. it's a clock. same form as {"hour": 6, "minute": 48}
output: {"hour": 3, "minute": 9}
